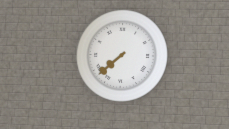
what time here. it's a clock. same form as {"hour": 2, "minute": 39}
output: {"hour": 7, "minute": 38}
